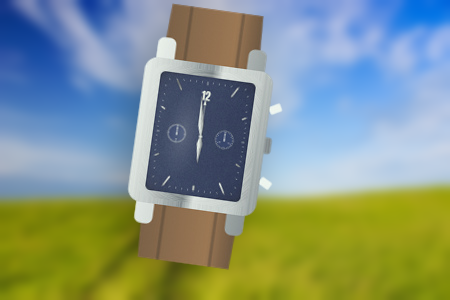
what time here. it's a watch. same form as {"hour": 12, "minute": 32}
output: {"hour": 5, "minute": 59}
